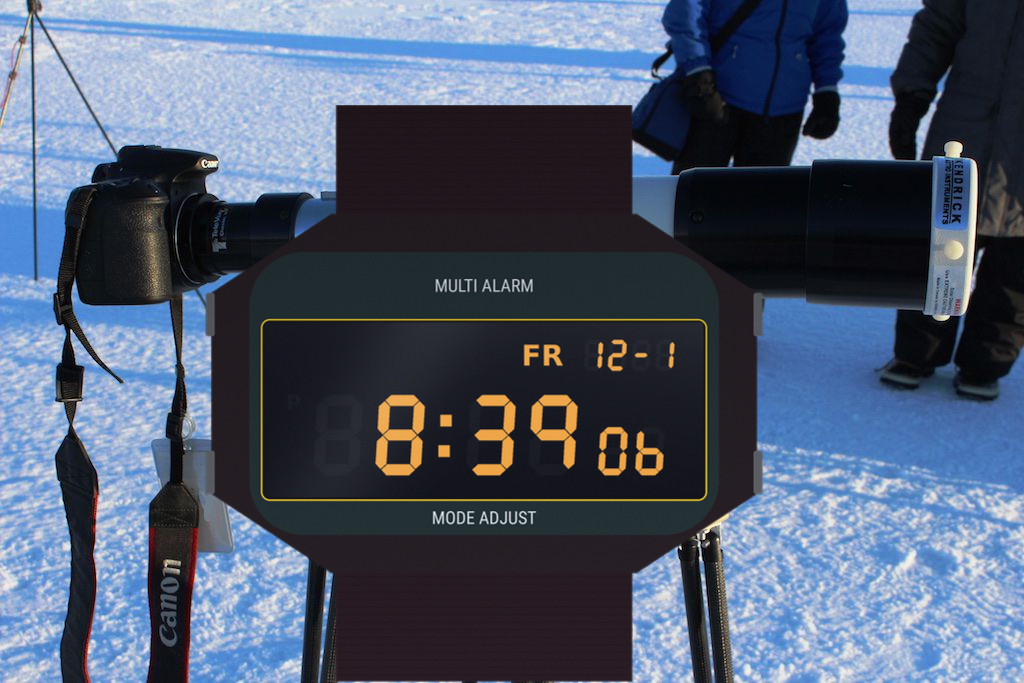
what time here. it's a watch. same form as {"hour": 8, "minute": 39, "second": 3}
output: {"hour": 8, "minute": 39, "second": 6}
